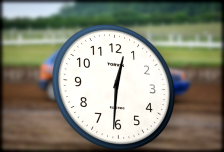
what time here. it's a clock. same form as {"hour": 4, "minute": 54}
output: {"hour": 12, "minute": 31}
